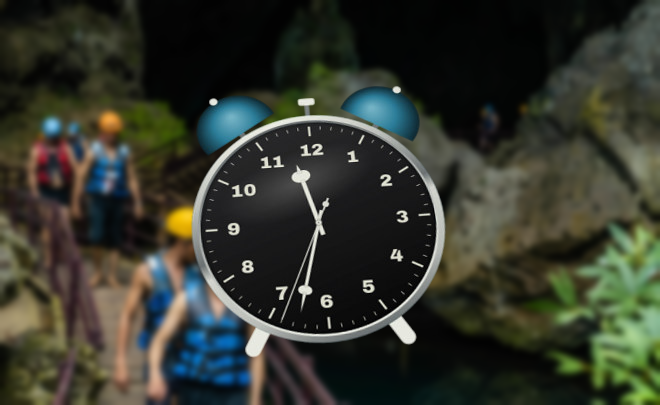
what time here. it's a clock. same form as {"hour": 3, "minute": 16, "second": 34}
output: {"hour": 11, "minute": 32, "second": 34}
